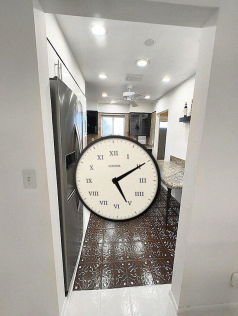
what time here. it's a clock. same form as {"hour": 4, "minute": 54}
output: {"hour": 5, "minute": 10}
